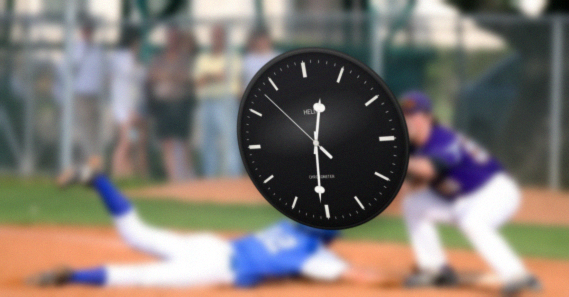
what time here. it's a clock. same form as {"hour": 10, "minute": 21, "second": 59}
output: {"hour": 12, "minute": 30, "second": 53}
